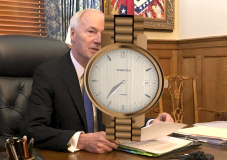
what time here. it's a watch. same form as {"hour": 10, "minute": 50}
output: {"hour": 7, "minute": 37}
